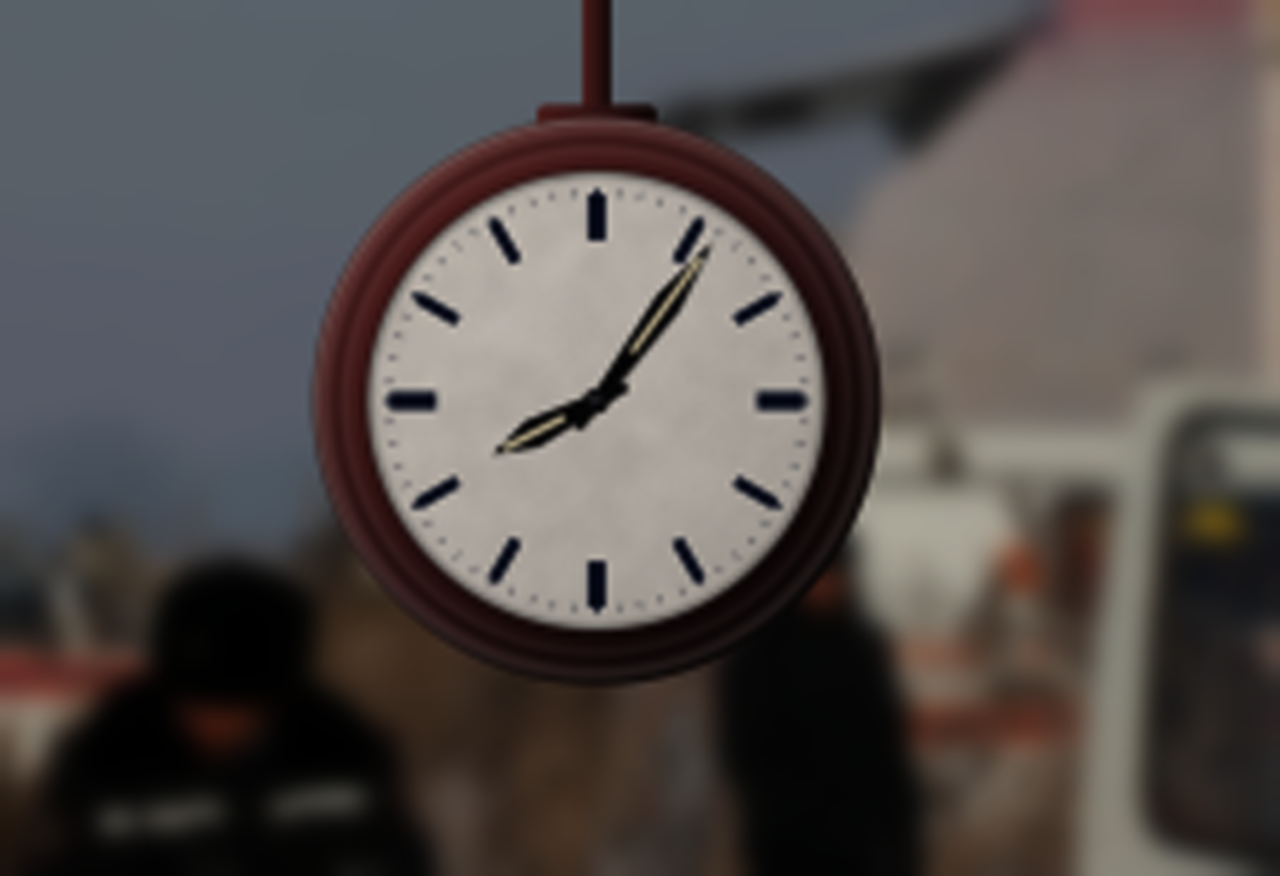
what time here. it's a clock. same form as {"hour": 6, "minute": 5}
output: {"hour": 8, "minute": 6}
